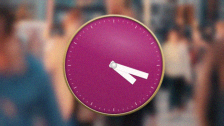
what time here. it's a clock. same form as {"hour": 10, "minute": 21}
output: {"hour": 4, "minute": 18}
